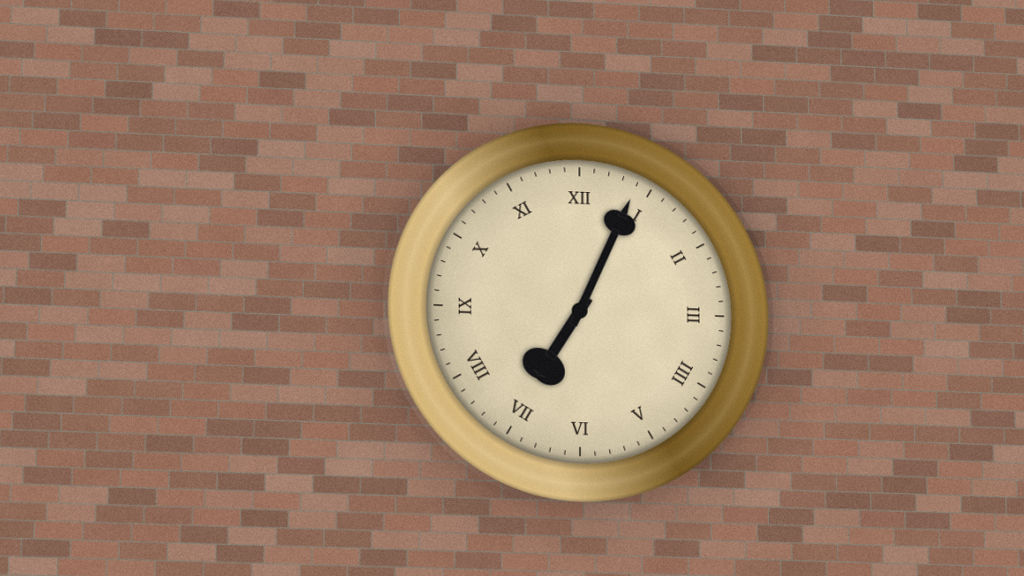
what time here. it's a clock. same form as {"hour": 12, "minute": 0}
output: {"hour": 7, "minute": 4}
